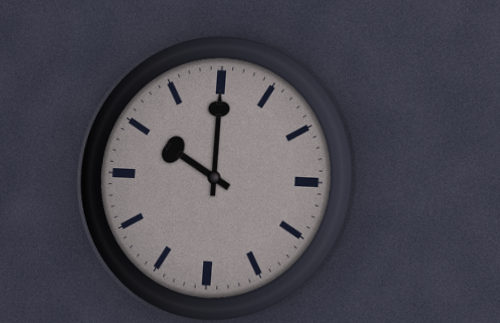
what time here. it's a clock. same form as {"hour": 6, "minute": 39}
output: {"hour": 10, "minute": 0}
